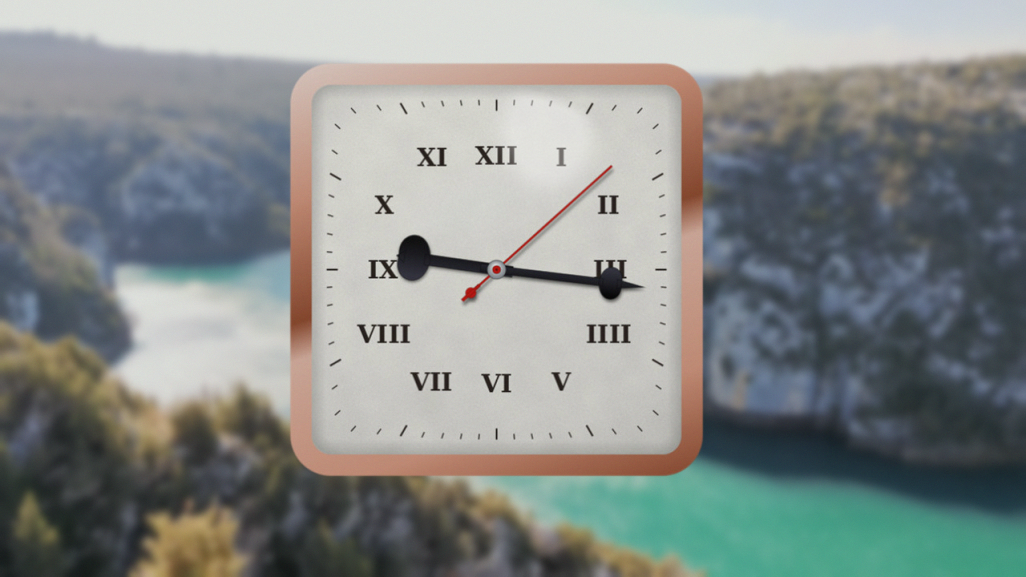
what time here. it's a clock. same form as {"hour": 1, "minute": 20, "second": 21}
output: {"hour": 9, "minute": 16, "second": 8}
